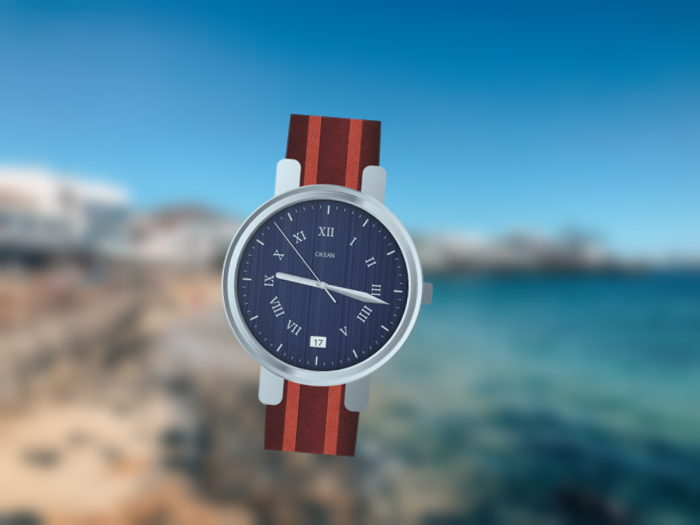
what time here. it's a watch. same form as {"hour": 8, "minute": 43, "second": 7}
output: {"hour": 9, "minute": 16, "second": 53}
